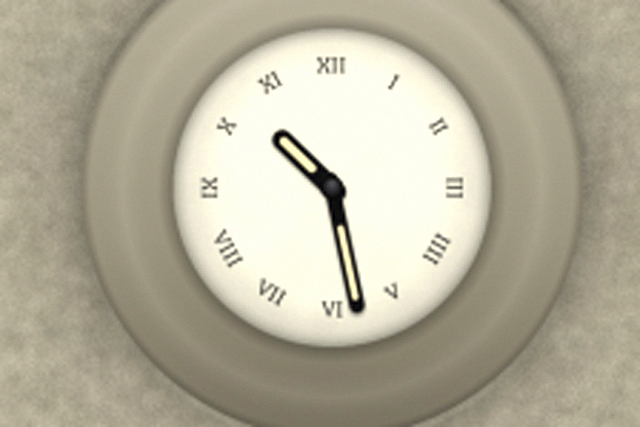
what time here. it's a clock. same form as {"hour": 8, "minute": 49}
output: {"hour": 10, "minute": 28}
